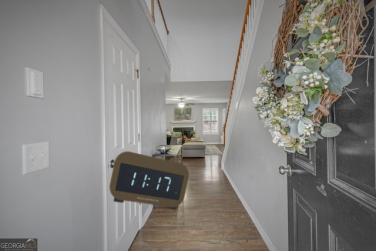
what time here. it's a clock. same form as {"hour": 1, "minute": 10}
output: {"hour": 11, "minute": 17}
